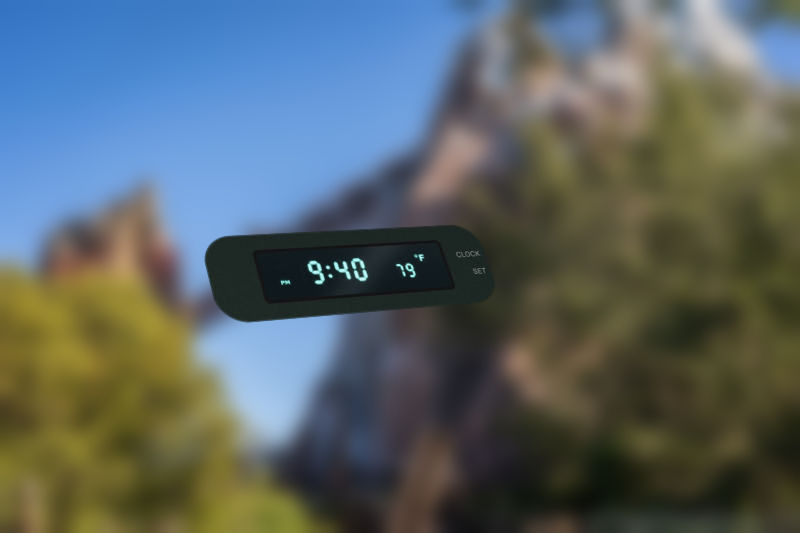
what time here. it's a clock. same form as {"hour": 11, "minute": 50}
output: {"hour": 9, "minute": 40}
